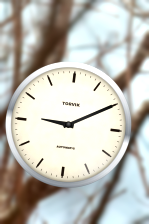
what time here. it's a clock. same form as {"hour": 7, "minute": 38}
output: {"hour": 9, "minute": 10}
